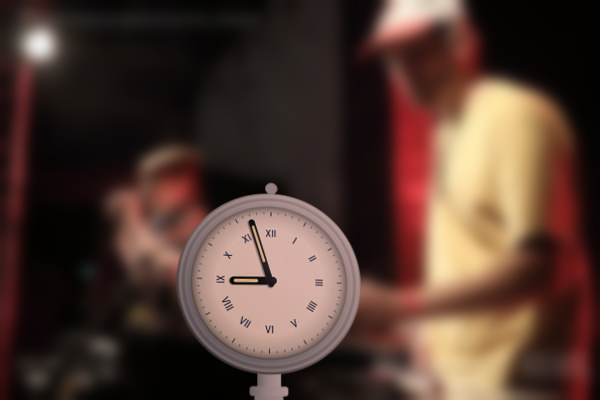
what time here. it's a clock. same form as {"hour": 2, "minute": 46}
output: {"hour": 8, "minute": 57}
